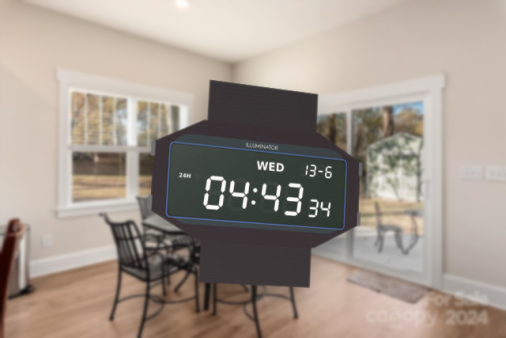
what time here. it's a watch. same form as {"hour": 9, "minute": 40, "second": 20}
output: {"hour": 4, "minute": 43, "second": 34}
